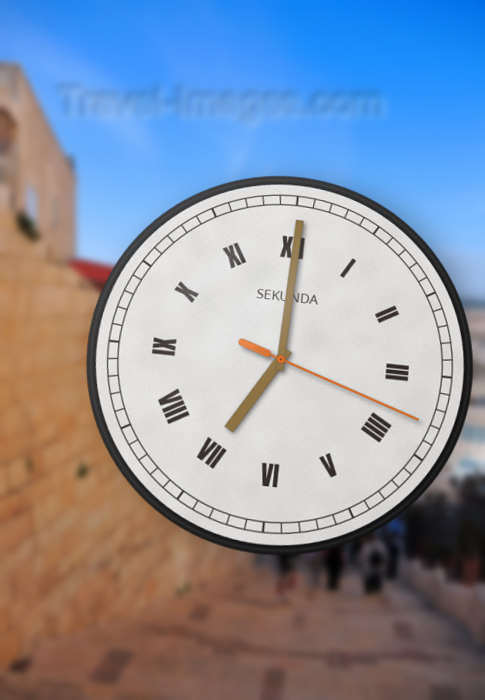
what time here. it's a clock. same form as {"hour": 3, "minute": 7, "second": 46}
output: {"hour": 7, "minute": 0, "second": 18}
